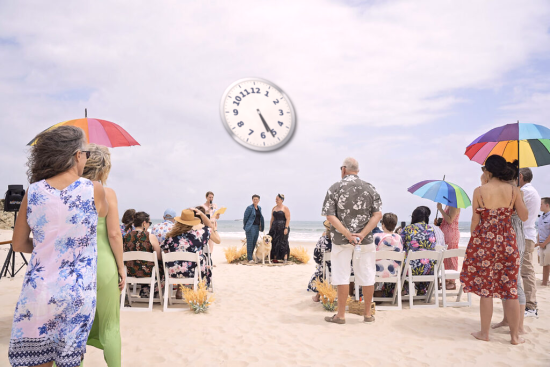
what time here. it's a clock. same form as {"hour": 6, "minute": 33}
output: {"hour": 5, "minute": 26}
